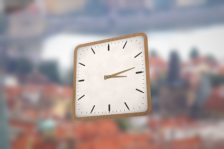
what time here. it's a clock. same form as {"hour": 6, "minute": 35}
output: {"hour": 3, "minute": 13}
